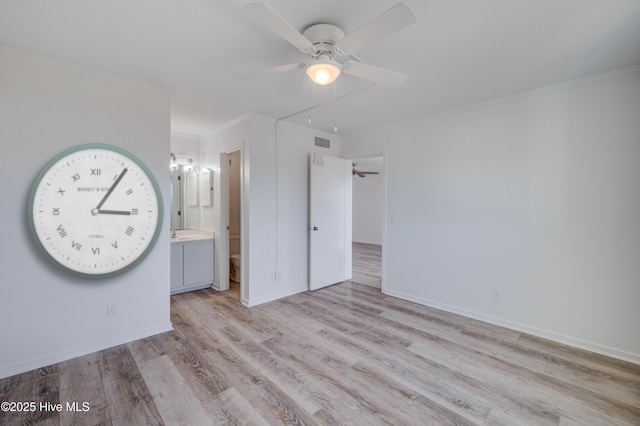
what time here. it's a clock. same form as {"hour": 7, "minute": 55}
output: {"hour": 3, "minute": 6}
